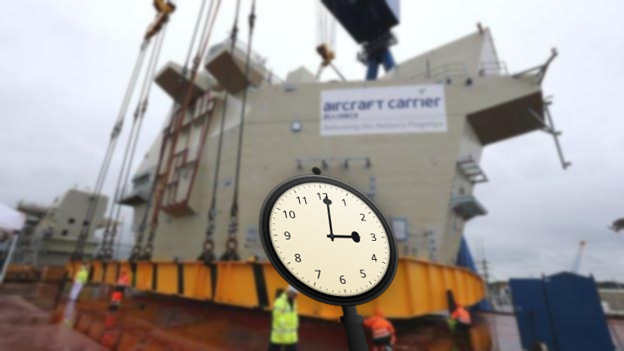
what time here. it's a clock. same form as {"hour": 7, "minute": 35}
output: {"hour": 3, "minute": 1}
